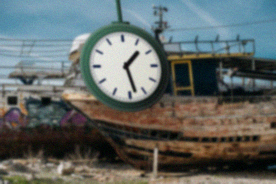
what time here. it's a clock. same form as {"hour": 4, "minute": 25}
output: {"hour": 1, "minute": 28}
